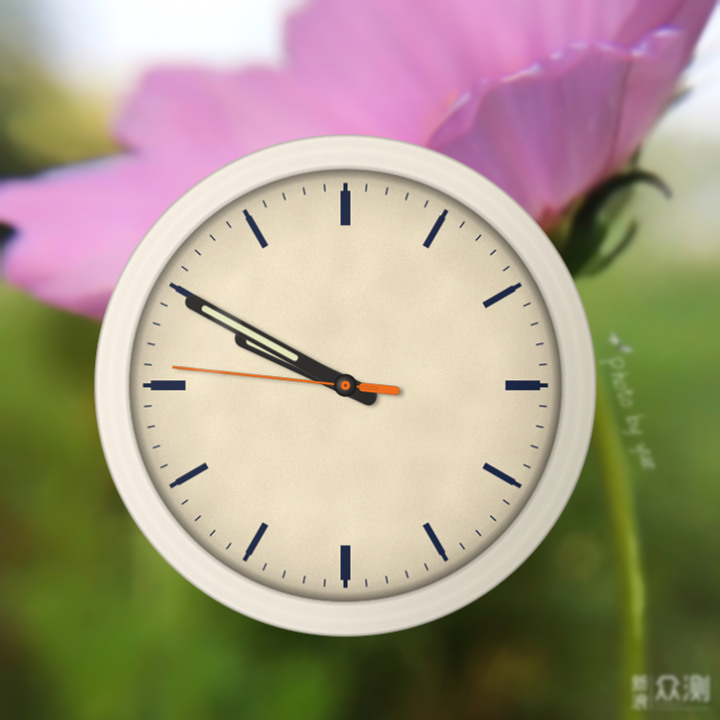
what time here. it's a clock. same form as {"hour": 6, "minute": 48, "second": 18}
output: {"hour": 9, "minute": 49, "second": 46}
